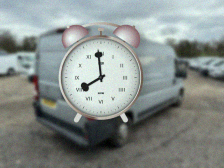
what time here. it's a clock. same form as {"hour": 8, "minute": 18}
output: {"hour": 7, "minute": 59}
